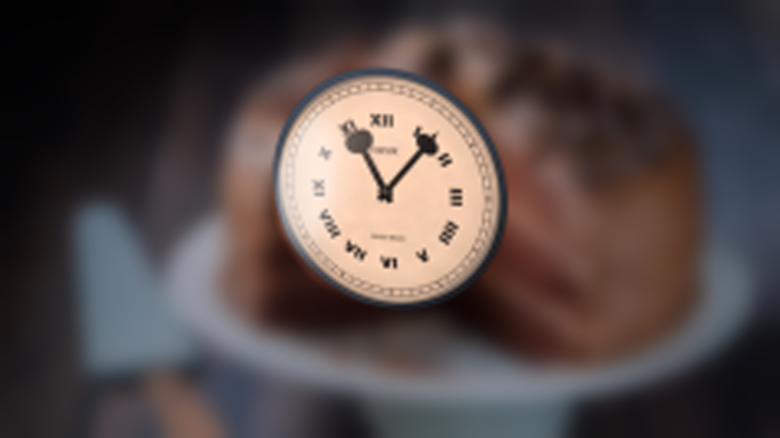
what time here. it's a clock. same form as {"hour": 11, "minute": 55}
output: {"hour": 11, "minute": 7}
